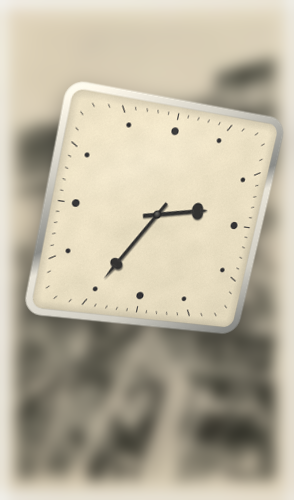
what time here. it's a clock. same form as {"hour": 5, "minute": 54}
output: {"hour": 2, "minute": 35}
